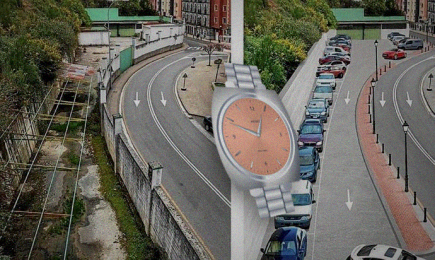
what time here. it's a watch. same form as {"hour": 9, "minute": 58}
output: {"hour": 12, "minute": 49}
